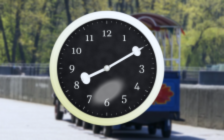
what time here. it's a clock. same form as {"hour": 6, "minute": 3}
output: {"hour": 8, "minute": 10}
